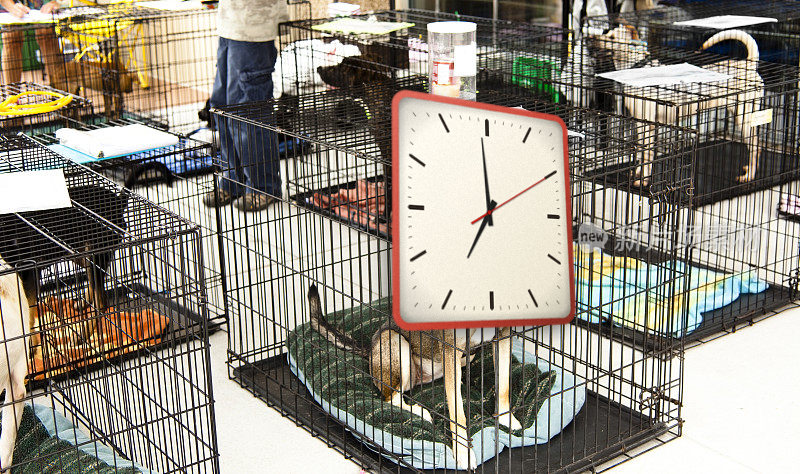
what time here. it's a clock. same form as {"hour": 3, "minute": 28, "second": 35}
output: {"hour": 6, "minute": 59, "second": 10}
